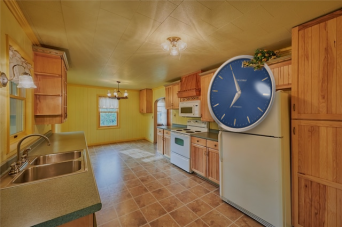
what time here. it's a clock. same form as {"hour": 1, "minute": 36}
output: {"hour": 6, "minute": 55}
